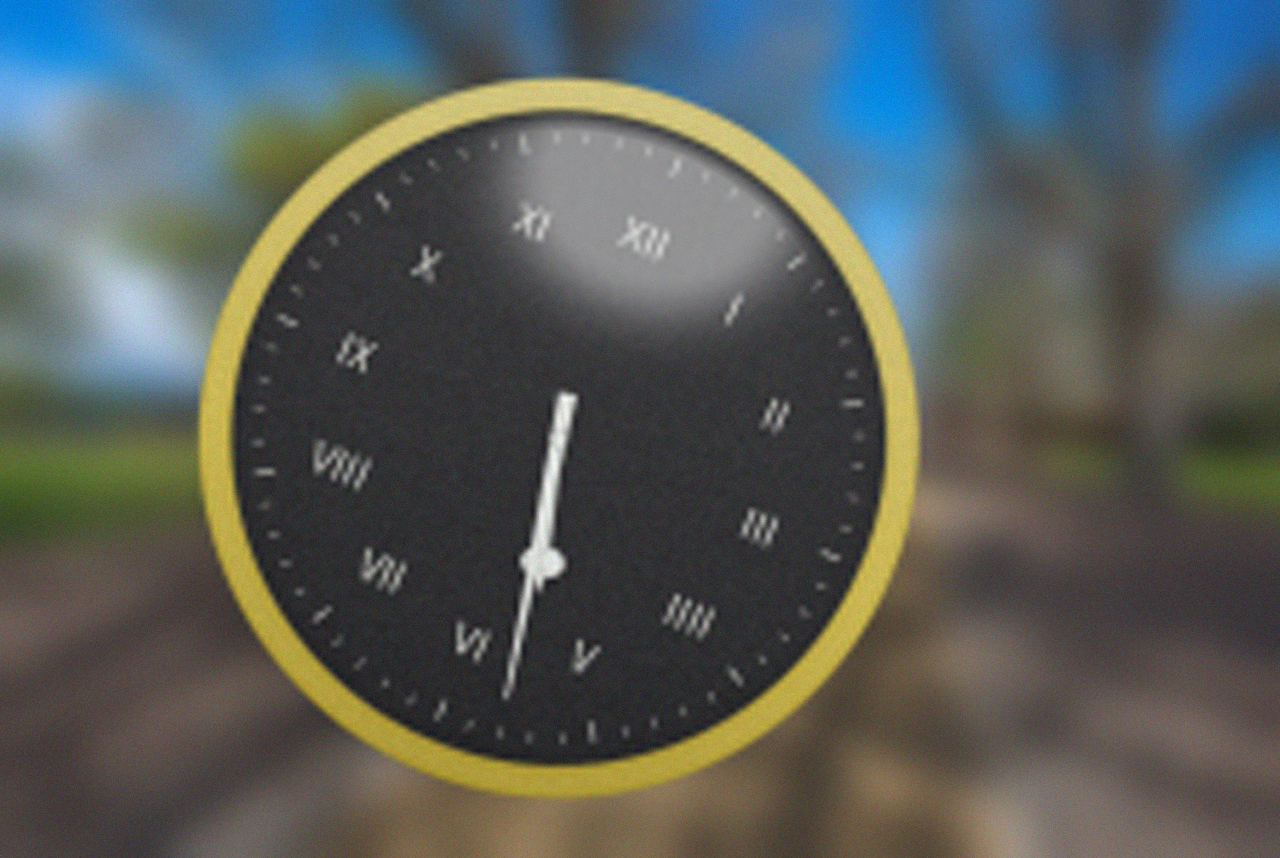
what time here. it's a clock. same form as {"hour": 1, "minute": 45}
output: {"hour": 5, "minute": 28}
